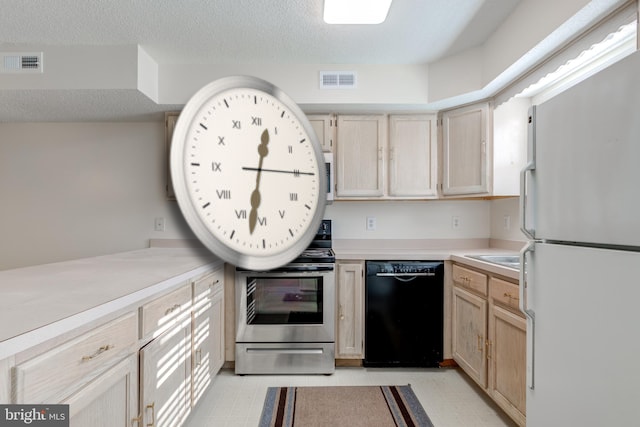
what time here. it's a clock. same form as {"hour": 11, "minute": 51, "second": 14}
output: {"hour": 12, "minute": 32, "second": 15}
